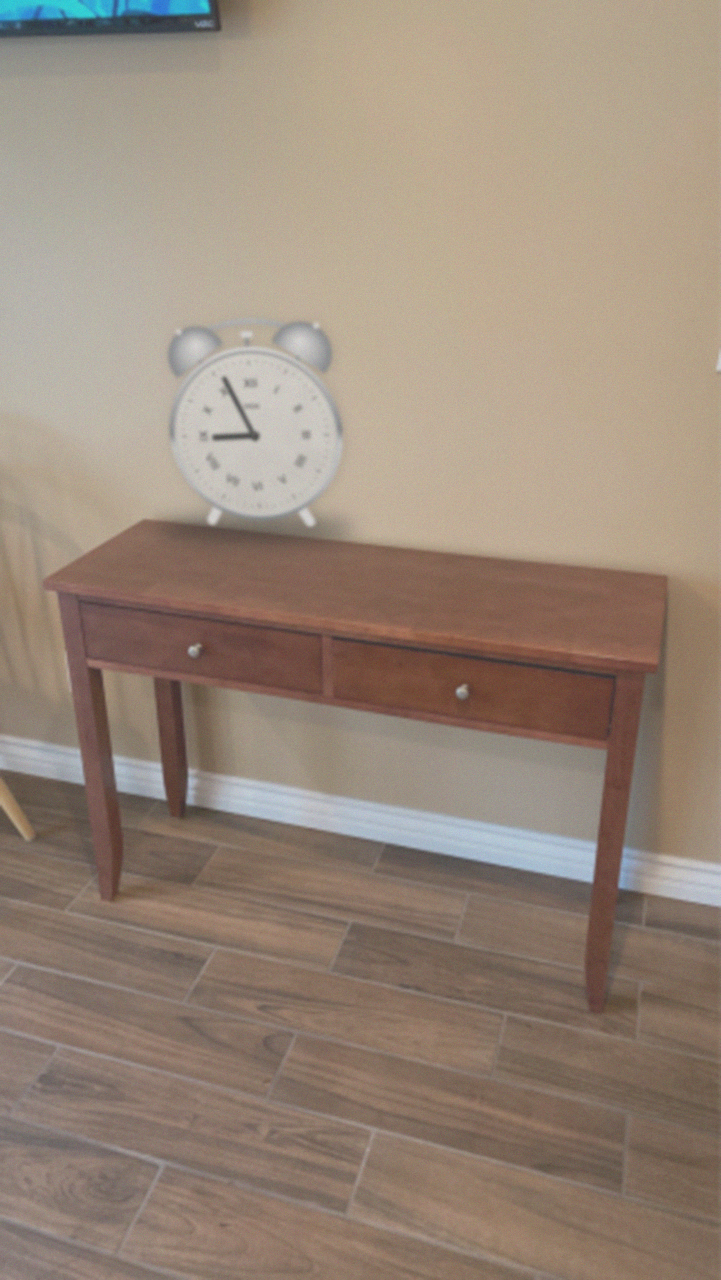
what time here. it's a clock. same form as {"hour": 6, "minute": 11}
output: {"hour": 8, "minute": 56}
